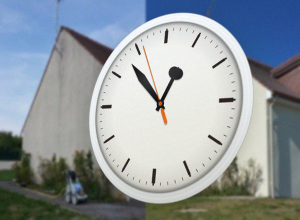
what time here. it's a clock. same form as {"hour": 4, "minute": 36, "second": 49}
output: {"hour": 12, "minute": 52, "second": 56}
